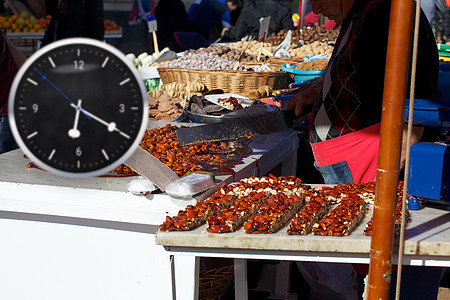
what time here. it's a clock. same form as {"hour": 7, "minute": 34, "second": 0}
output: {"hour": 6, "minute": 19, "second": 52}
